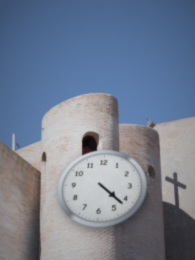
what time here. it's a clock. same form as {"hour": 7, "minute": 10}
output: {"hour": 4, "minute": 22}
